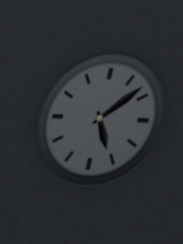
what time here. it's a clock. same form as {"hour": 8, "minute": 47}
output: {"hour": 5, "minute": 8}
